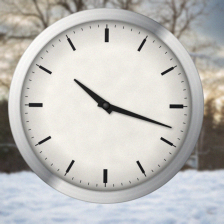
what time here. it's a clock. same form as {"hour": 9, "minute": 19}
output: {"hour": 10, "minute": 18}
